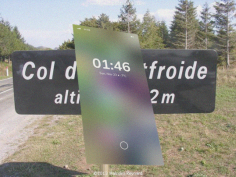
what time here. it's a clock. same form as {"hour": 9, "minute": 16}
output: {"hour": 1, "minute": 46}
